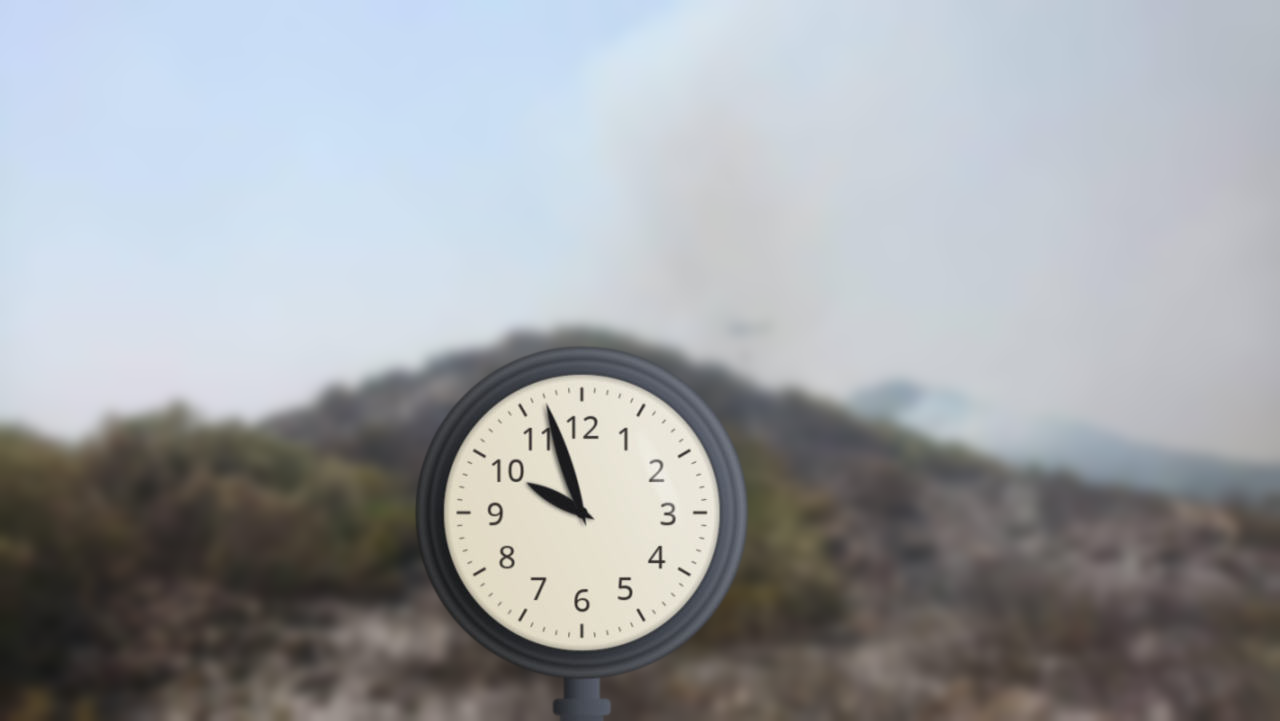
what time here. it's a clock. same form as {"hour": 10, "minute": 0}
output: {"hour": 9, "minute": 57}
